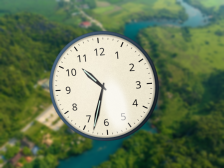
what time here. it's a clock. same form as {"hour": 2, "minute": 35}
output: {"hour": 10, "minute": 33}
